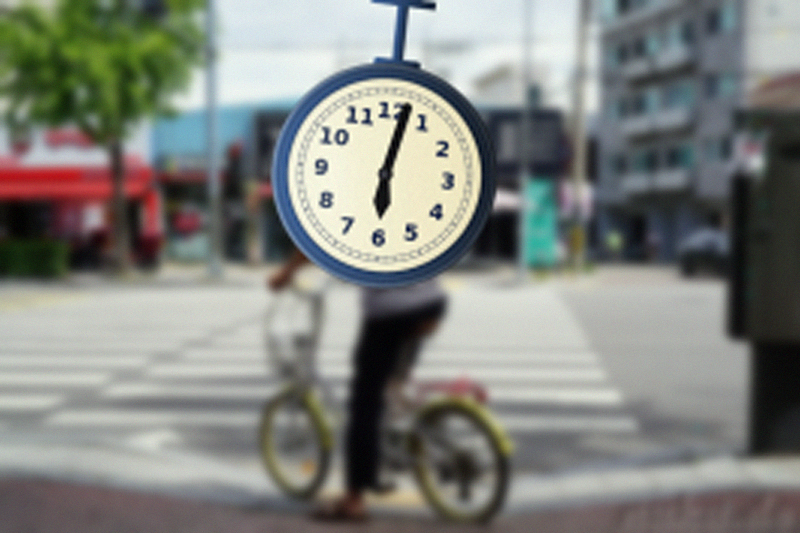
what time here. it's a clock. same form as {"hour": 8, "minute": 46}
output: {"hour": 6, "minute": 2}
